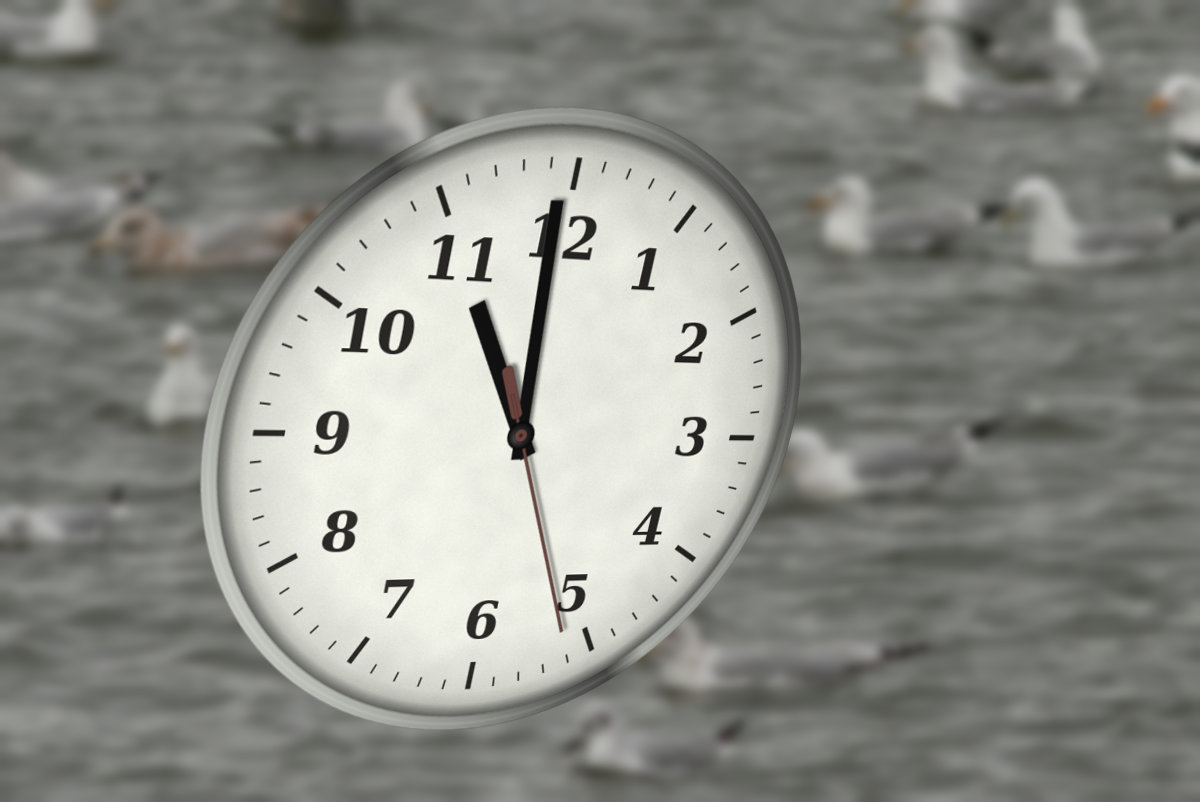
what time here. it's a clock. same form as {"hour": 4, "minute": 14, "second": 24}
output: {"hour": 10, "minute": 59, "second": 26}
